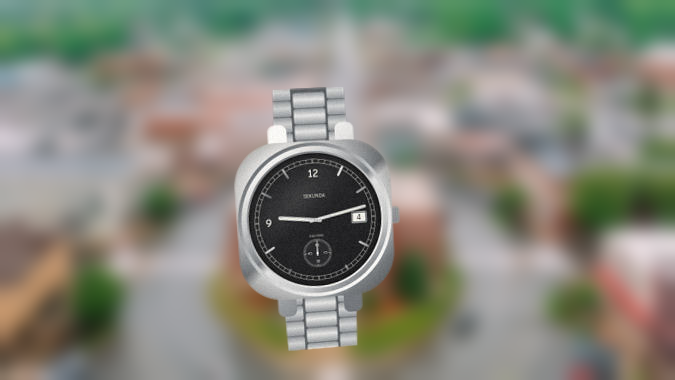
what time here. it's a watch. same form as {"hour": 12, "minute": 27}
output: {"hour": 9, "minute": 13}
